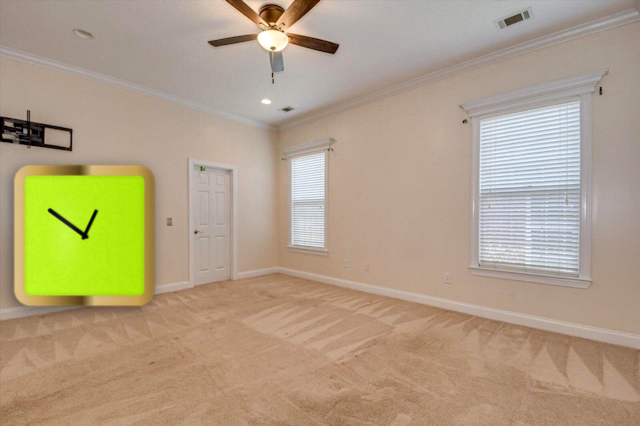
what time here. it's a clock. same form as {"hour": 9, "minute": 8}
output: {"hour": 12, "minute": 51}
